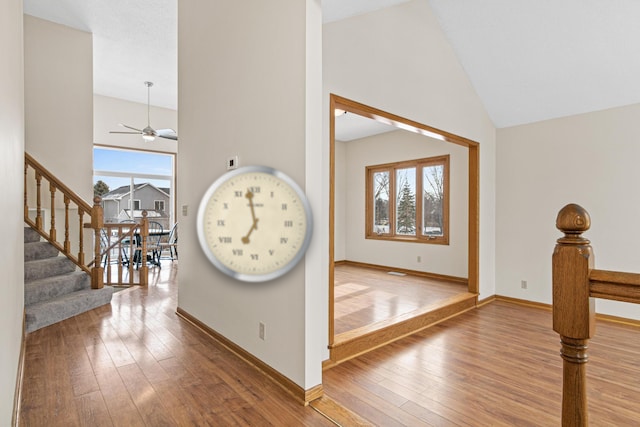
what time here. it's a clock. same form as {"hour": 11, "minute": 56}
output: {"hour": 6, "minute": 58}
